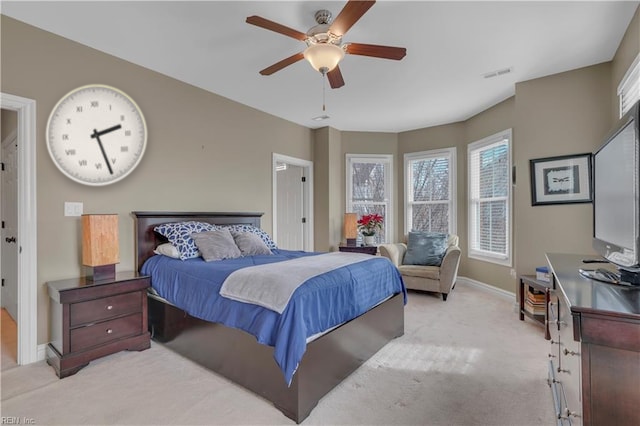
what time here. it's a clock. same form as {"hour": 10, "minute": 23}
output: {"hour": 2, "minute": 27}
